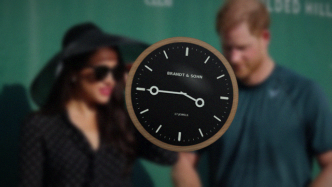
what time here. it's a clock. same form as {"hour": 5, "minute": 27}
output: {"hour": 3, "minute": 45}
